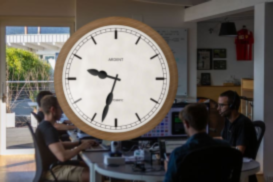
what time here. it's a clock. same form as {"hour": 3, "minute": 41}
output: {"hour": 9, "minute": 33}
